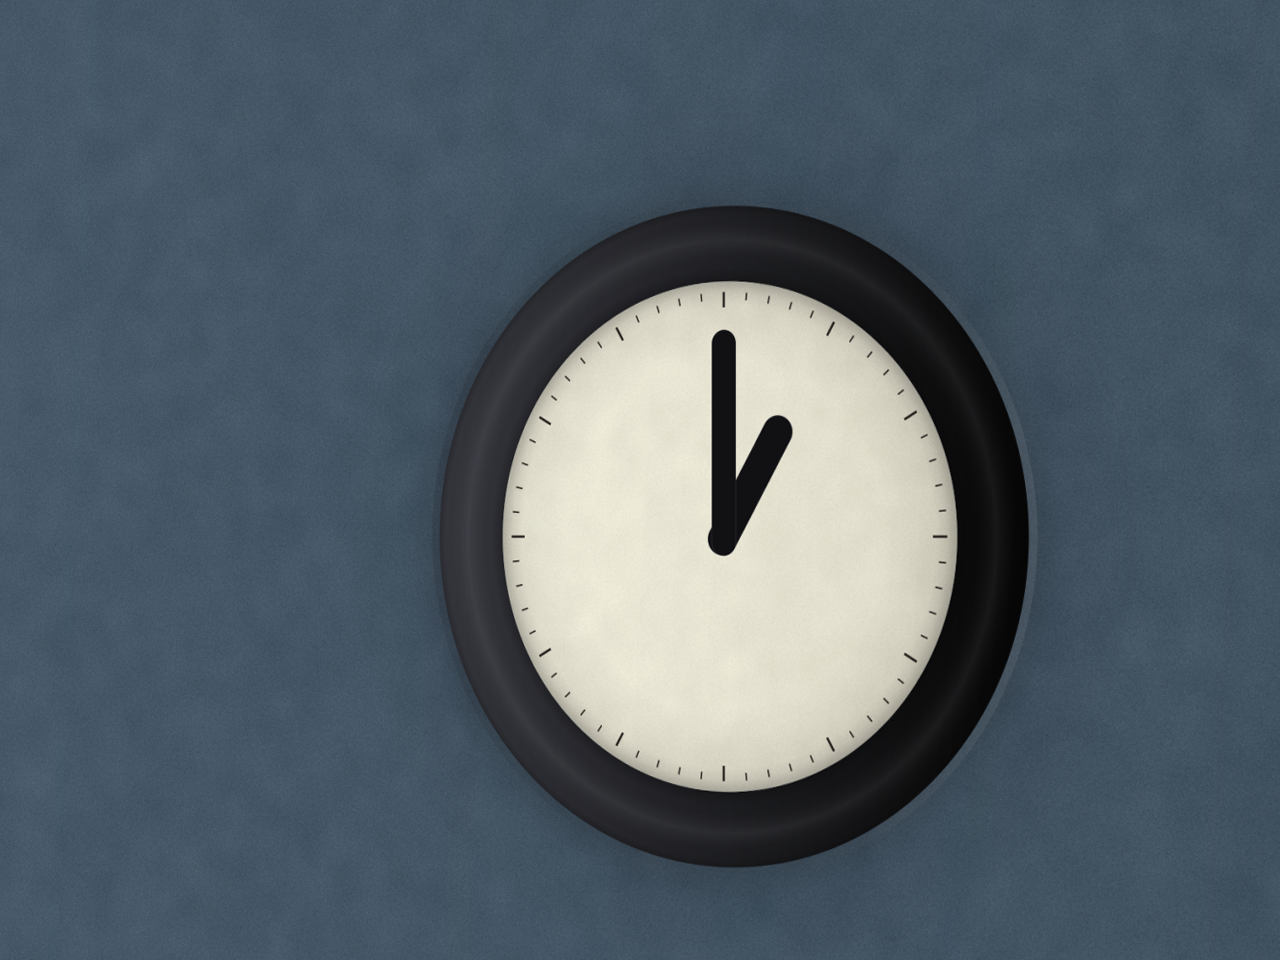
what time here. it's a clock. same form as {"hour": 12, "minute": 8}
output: {"hour": 1, "minute": 0}
